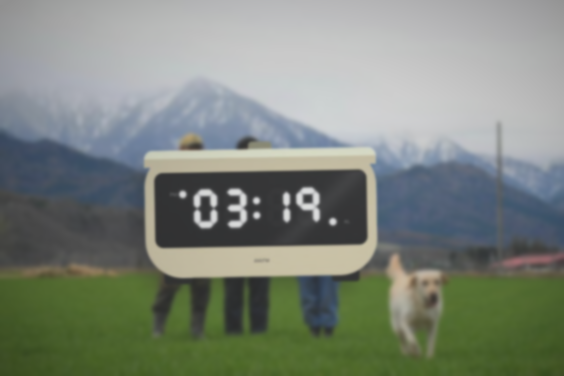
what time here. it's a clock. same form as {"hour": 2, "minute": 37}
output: {"hour": 3, "minute": 19}
